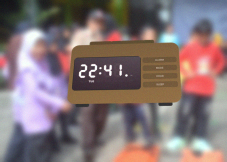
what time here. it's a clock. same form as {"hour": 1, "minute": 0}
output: {"hour": 22, "minute": 41}
